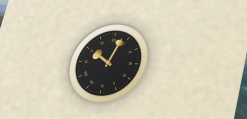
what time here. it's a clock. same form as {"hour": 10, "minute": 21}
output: {"hour": 10, "minute": 3}
